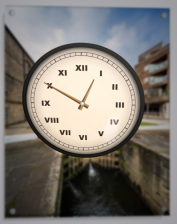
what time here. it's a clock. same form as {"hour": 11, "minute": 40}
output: {"hour": 12, "minute": 50}
